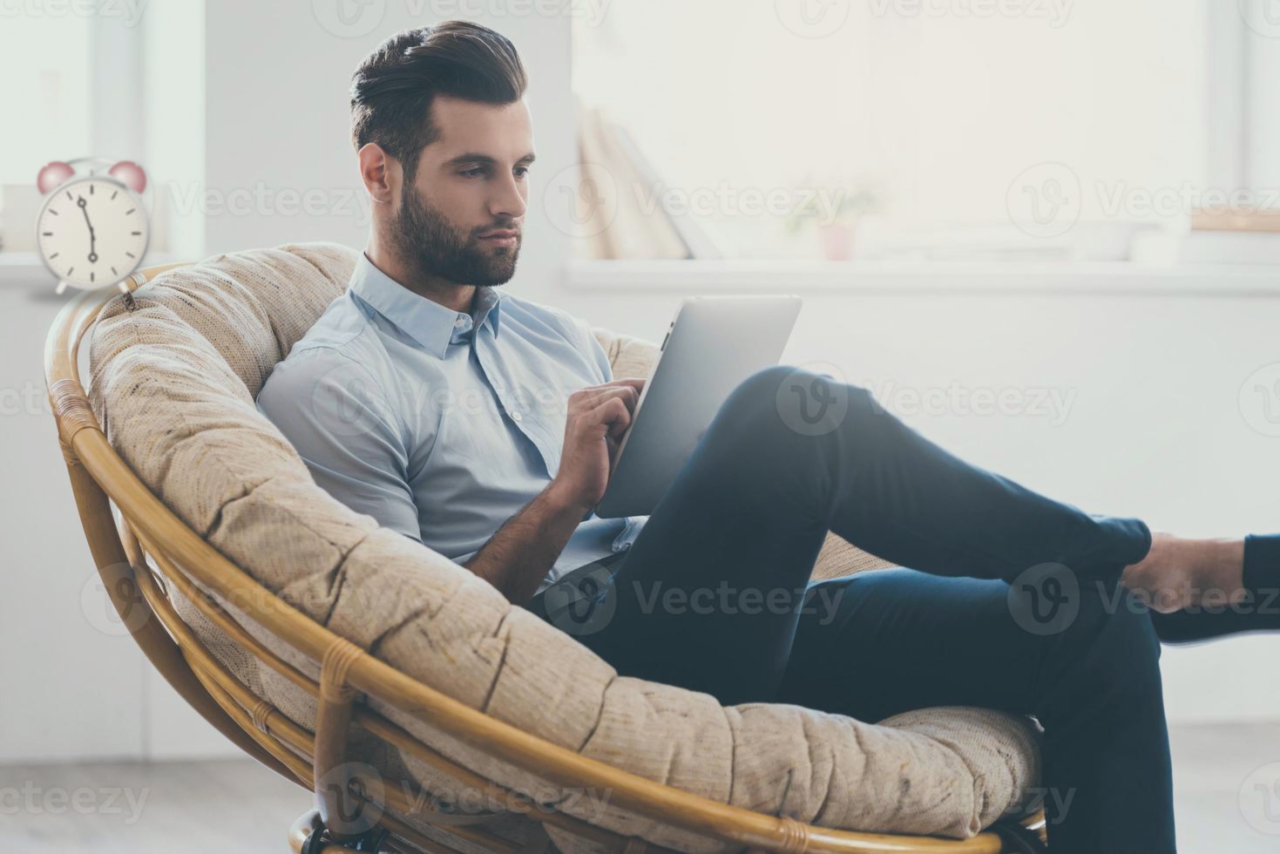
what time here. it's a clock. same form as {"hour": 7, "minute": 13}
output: {"hour": 5, "minute": 57}
